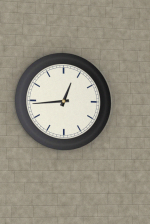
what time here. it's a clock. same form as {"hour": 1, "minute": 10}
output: {"hour": 12, "minute": 44}
